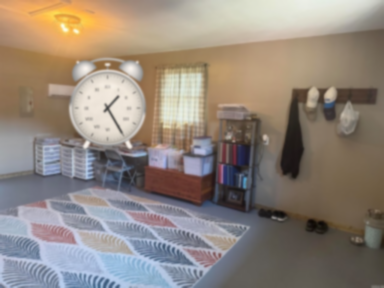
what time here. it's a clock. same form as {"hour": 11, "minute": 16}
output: {"hour": 1, "minute": 25}
